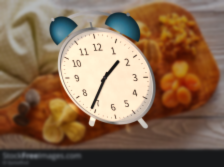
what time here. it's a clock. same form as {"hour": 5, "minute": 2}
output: {"hour": 1, "minute": 36}
